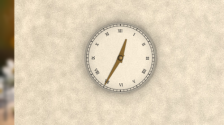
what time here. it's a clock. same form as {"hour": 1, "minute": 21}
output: {"hour": 12, "minute": 35}
